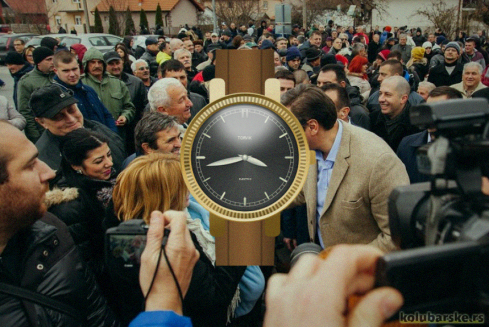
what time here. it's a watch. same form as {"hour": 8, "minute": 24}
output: {"hour": 3, "minute": 43}
